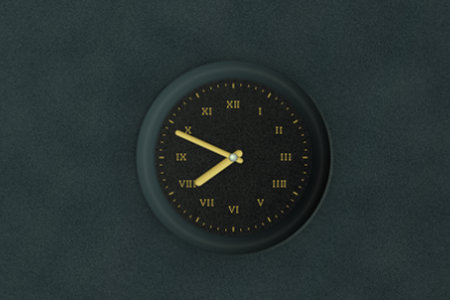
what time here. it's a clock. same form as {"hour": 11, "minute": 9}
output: {"hour": 7, "minute": 49}
